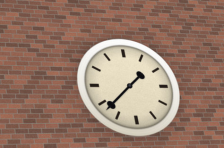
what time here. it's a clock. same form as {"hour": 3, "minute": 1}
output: {"hour": 1, "minute": 38}
